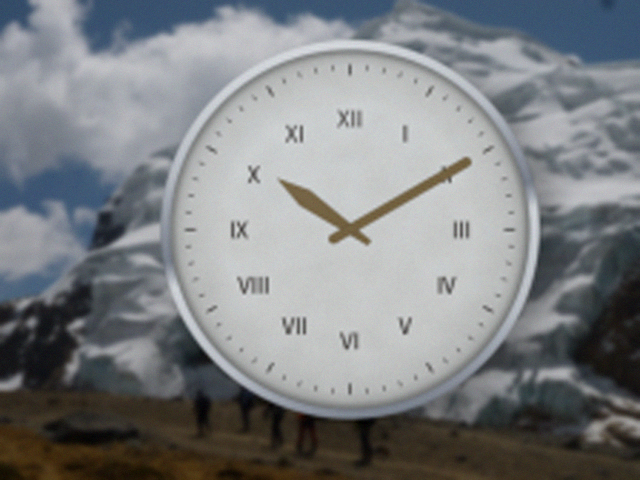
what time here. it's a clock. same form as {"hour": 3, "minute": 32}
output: {"hour": 10, "minute": 10}
